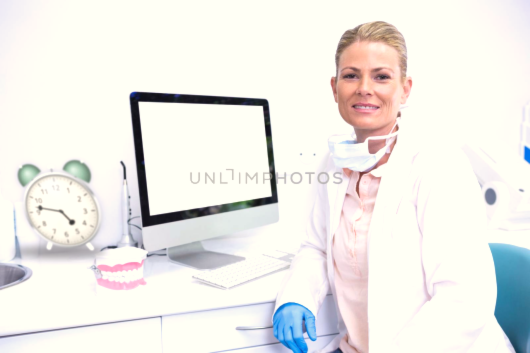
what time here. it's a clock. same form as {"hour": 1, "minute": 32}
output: {"hour": 4, "minute": 47}
